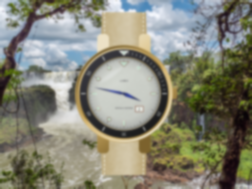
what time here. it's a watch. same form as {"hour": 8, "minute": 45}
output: {"hour": 3, "minute": 47}
